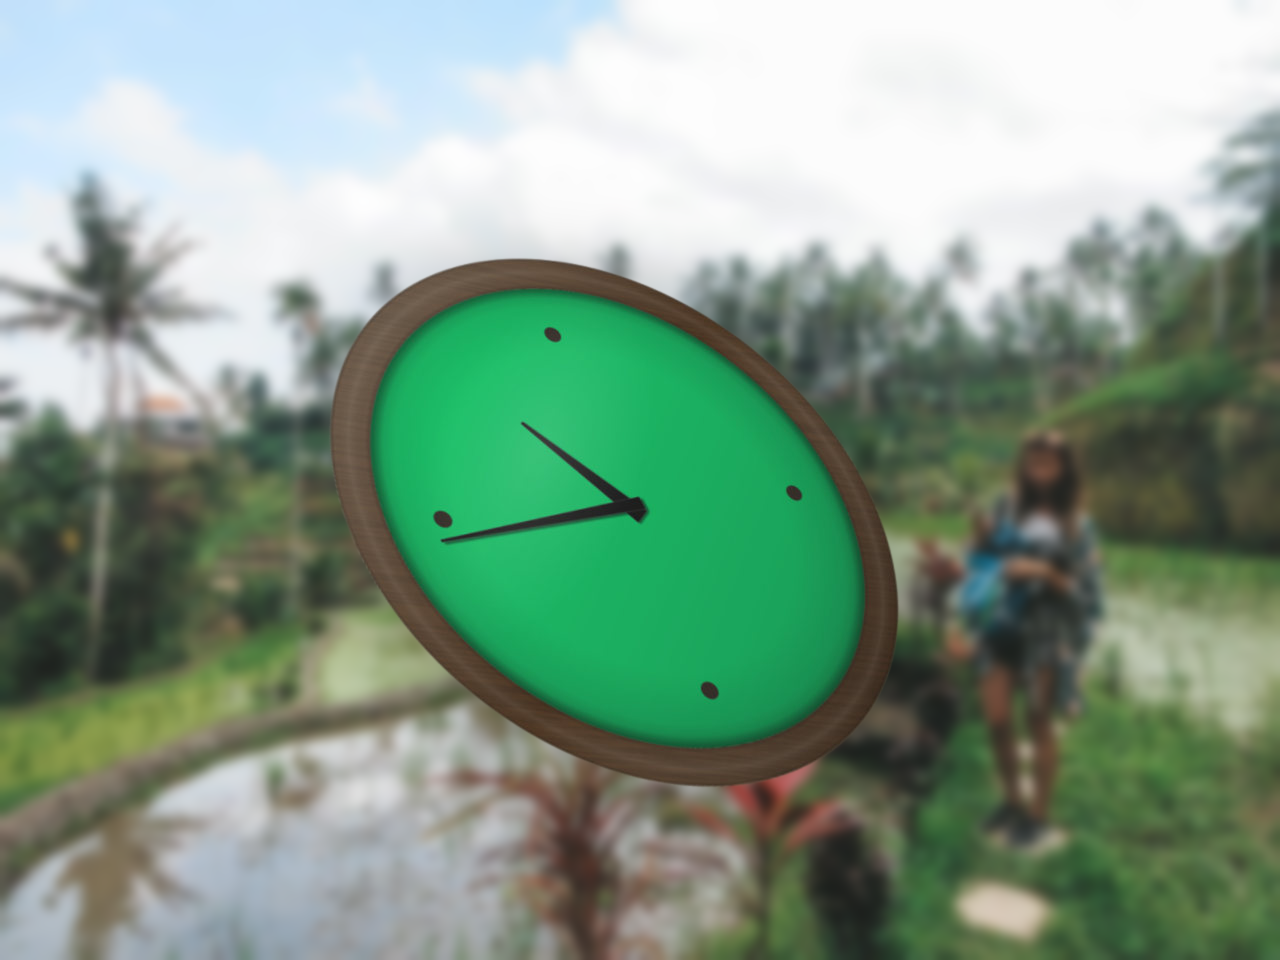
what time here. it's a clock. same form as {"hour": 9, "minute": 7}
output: {"hour": 10, "minute": 44}
